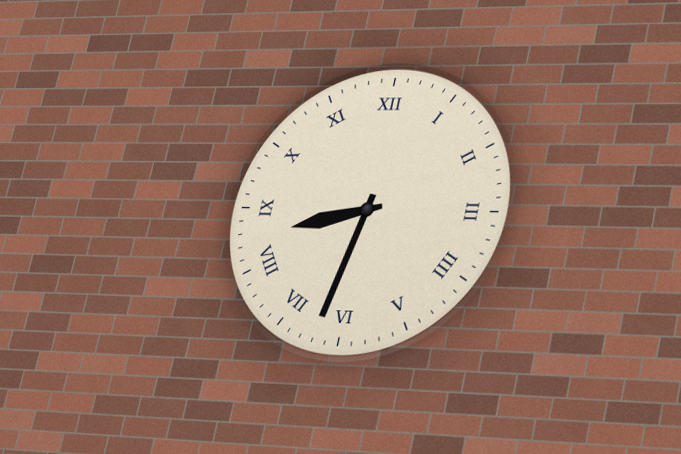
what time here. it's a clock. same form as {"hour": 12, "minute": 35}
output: {"hour": 8, "minute": 32}
